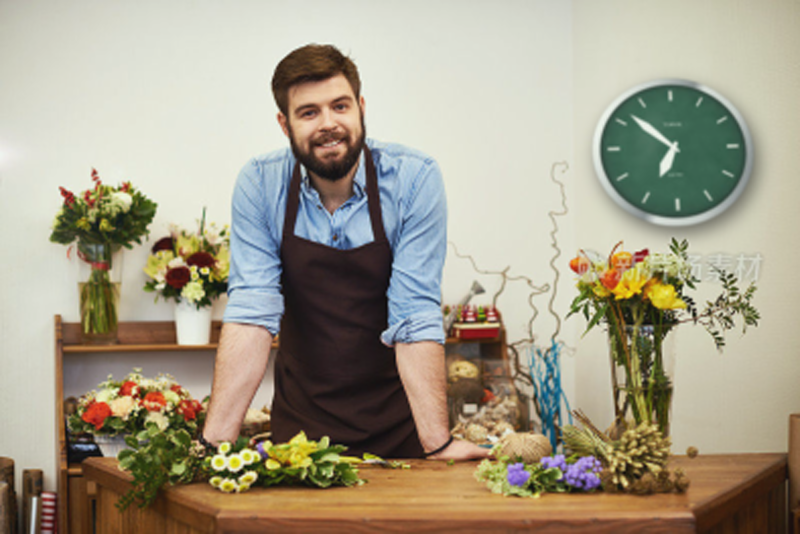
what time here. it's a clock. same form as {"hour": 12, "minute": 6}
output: {"hour": 6, "minute": 52}
